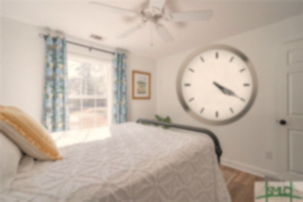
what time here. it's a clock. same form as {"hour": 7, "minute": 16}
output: {"hour": 4, "minute": 20}
